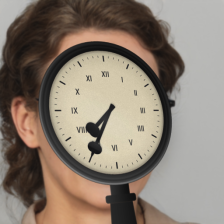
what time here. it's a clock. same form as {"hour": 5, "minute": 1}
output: {"hour": 7, "minute": 35}
